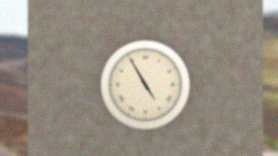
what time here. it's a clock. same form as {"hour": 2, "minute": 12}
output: {"hour": 4, "minute": 55}
